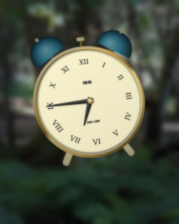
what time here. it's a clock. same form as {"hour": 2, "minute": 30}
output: {"hour": 6, "minute": 45}
